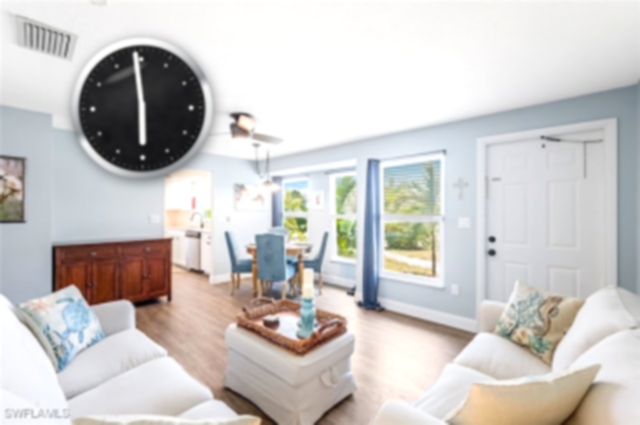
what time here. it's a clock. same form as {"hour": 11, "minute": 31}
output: {"hour": 5, "minute": 59}
